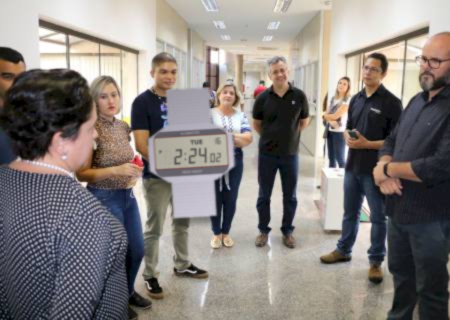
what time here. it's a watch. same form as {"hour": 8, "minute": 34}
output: {"hour": 2, "minute": 24}
